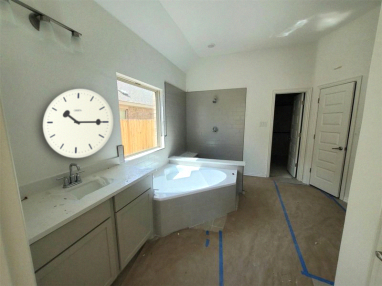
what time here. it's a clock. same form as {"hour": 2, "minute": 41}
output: {"hour": 10, "minute": 15}
